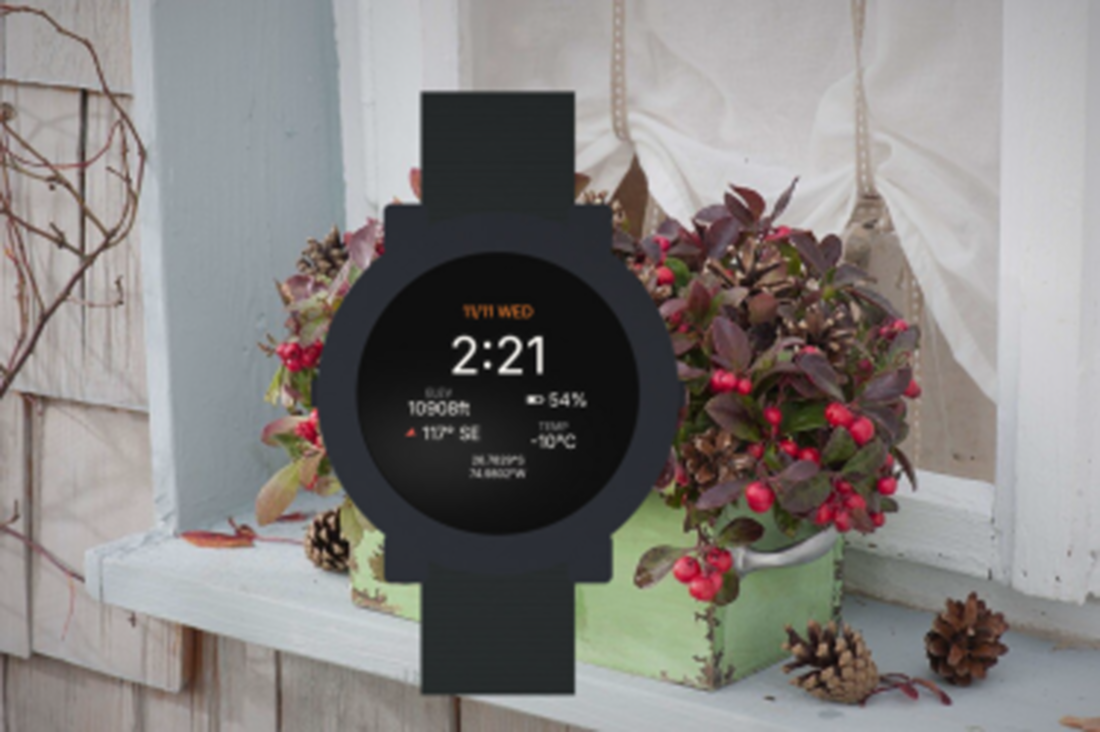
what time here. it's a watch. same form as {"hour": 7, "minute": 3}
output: {"hour": 2, "minute": 21}
